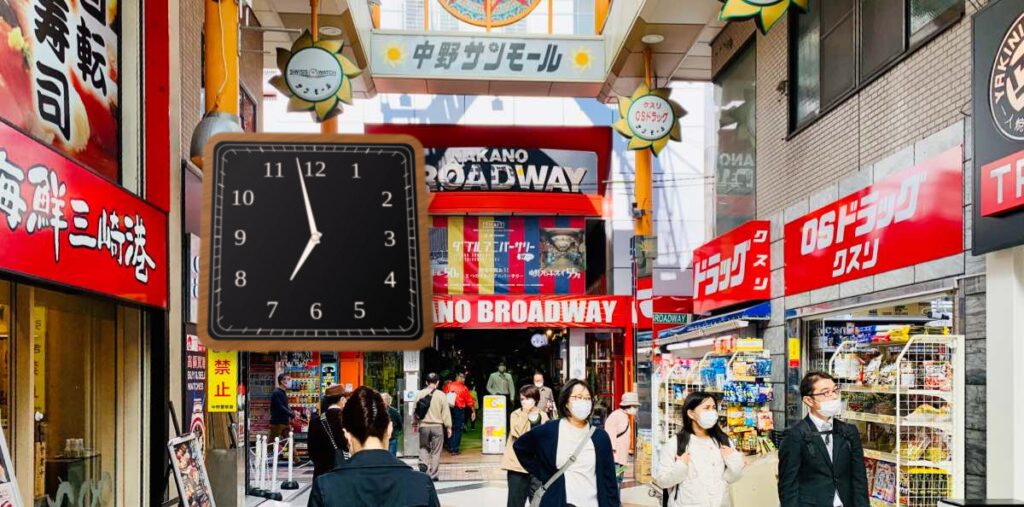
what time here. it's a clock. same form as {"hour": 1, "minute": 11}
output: {"hour": 6, "minute": 58}
